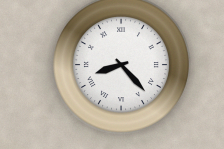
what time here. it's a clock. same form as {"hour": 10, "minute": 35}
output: {"hour": 8, "minute": 23}
